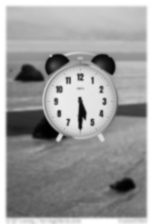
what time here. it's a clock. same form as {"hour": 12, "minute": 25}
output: {"hour": 5, "minute": 30}
